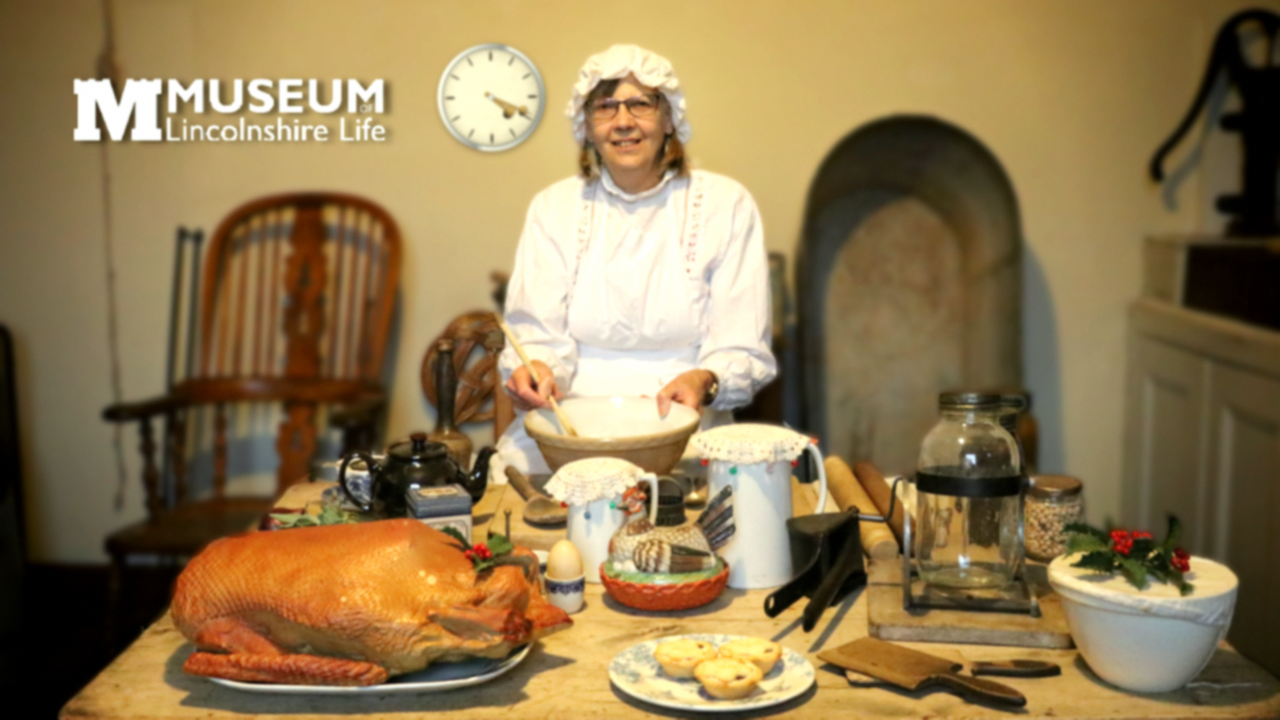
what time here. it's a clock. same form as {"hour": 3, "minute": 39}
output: {"hour": 4, "minute": 19}
